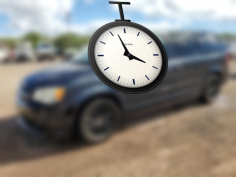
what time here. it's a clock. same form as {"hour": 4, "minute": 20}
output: {"hour": 3, "minute": 57}
